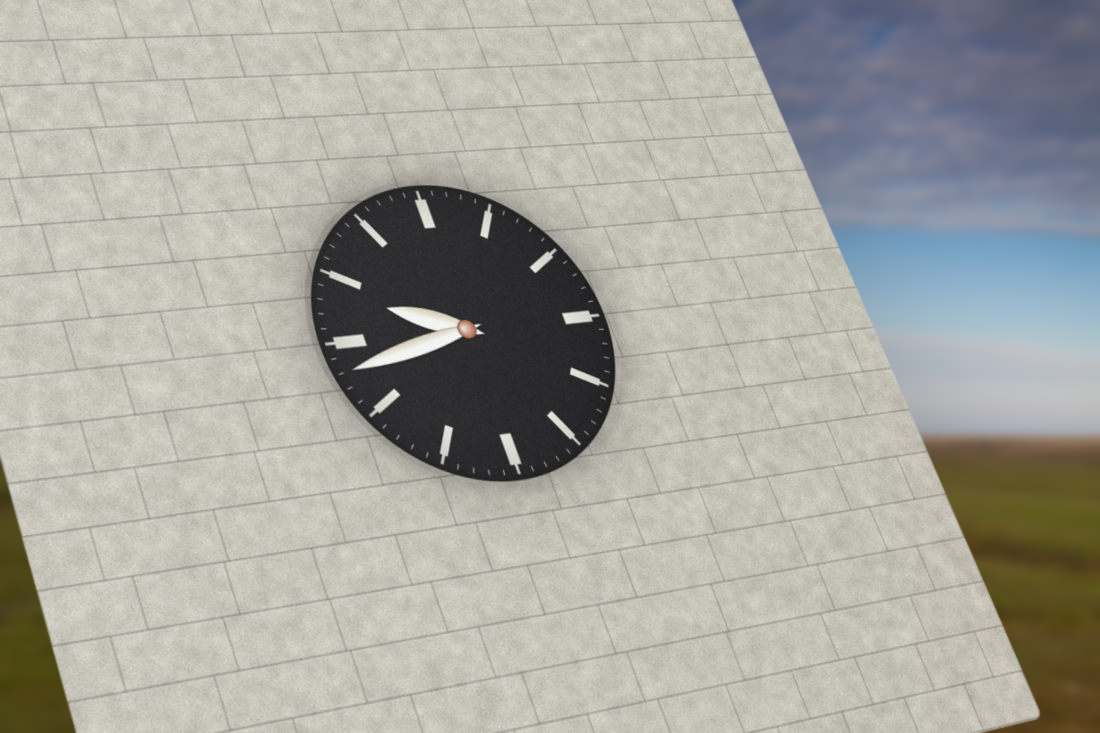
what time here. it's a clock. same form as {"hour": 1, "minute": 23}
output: {"hour": 9, "minute": 43}
